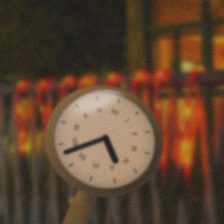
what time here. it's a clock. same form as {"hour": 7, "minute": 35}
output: {"hour": 4, "minute": 38}
